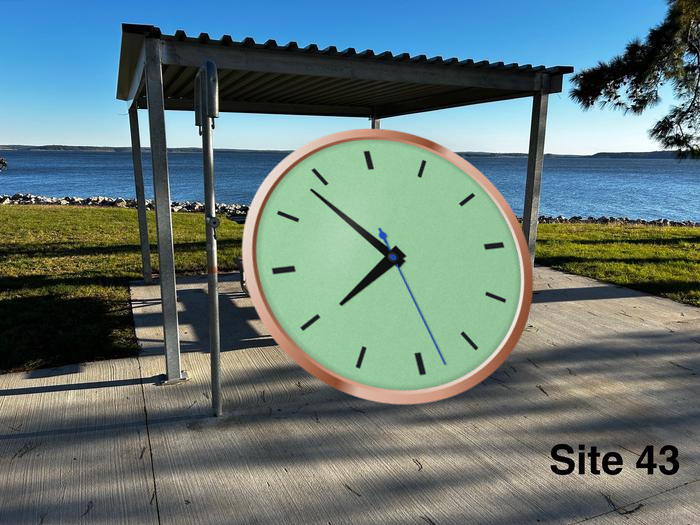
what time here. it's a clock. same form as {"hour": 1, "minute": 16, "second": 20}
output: {"hour": 7, "minute": 53, "second": 28}
